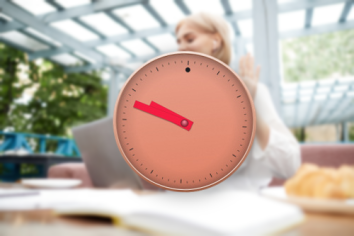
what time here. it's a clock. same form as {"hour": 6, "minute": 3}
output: {"hour": 9, "minute": 48}
